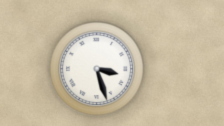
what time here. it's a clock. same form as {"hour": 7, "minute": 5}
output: {"hour": 3, "minute": 27}
